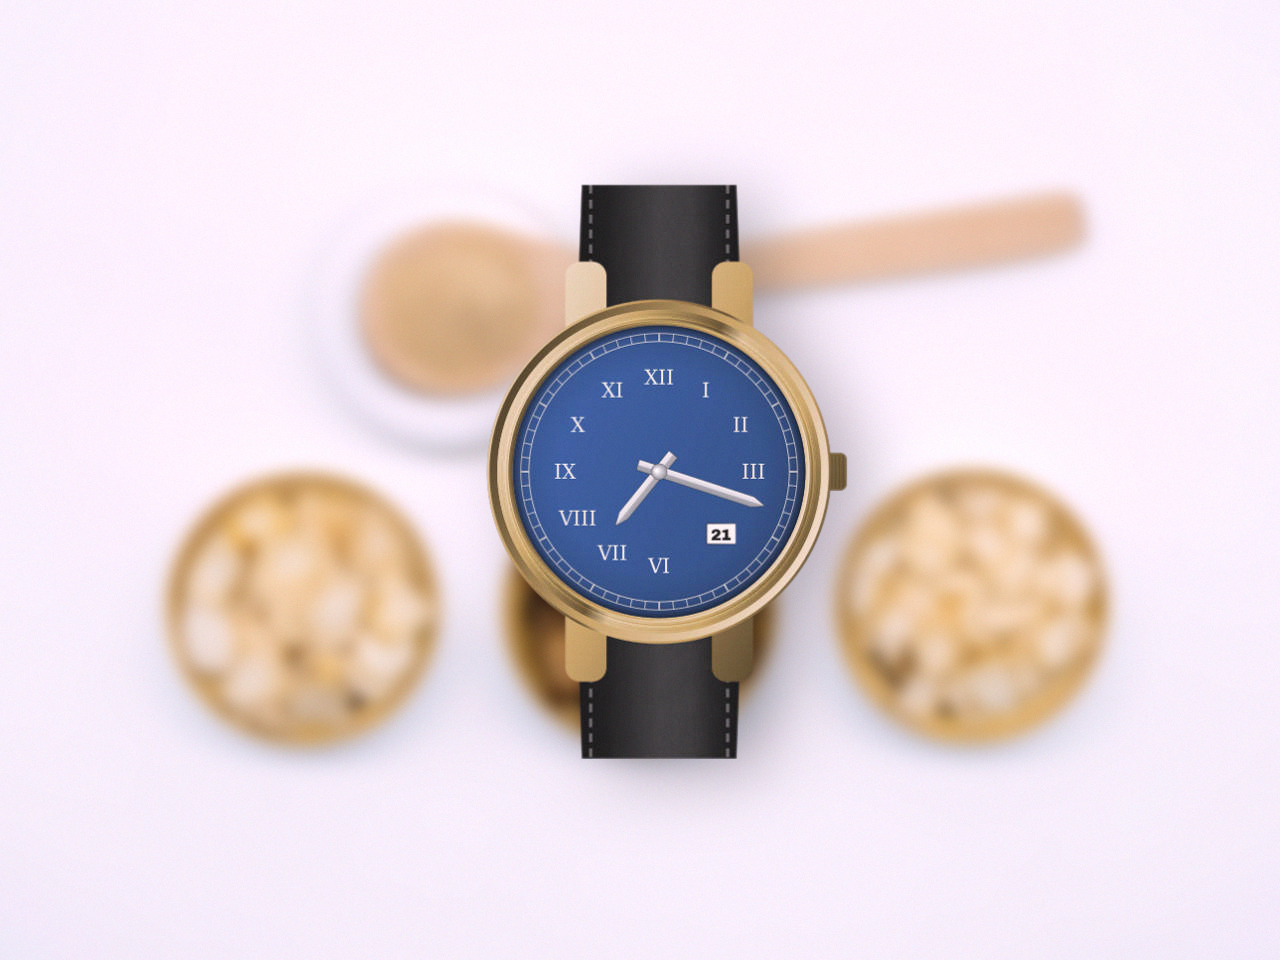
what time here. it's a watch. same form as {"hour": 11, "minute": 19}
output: {"hour": 7, "minute": 18}
